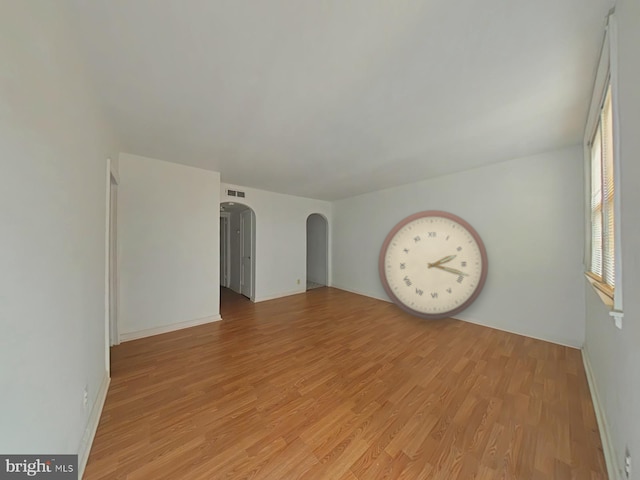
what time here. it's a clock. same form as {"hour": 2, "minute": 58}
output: {"hour": 2, "minute": 18}
